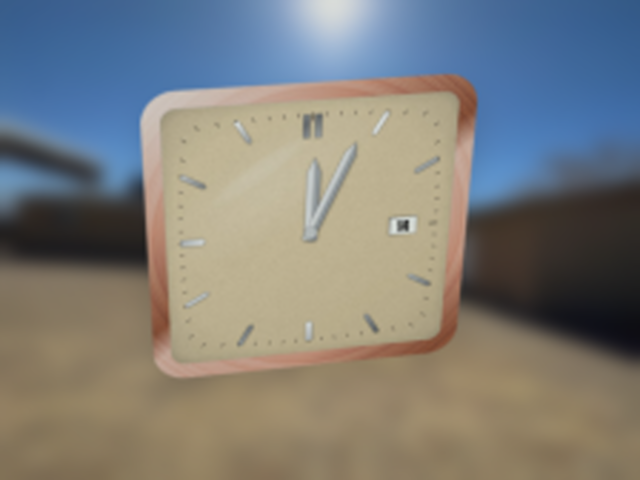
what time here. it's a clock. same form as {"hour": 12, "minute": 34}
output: {"hour": 12, "minute": 4}
